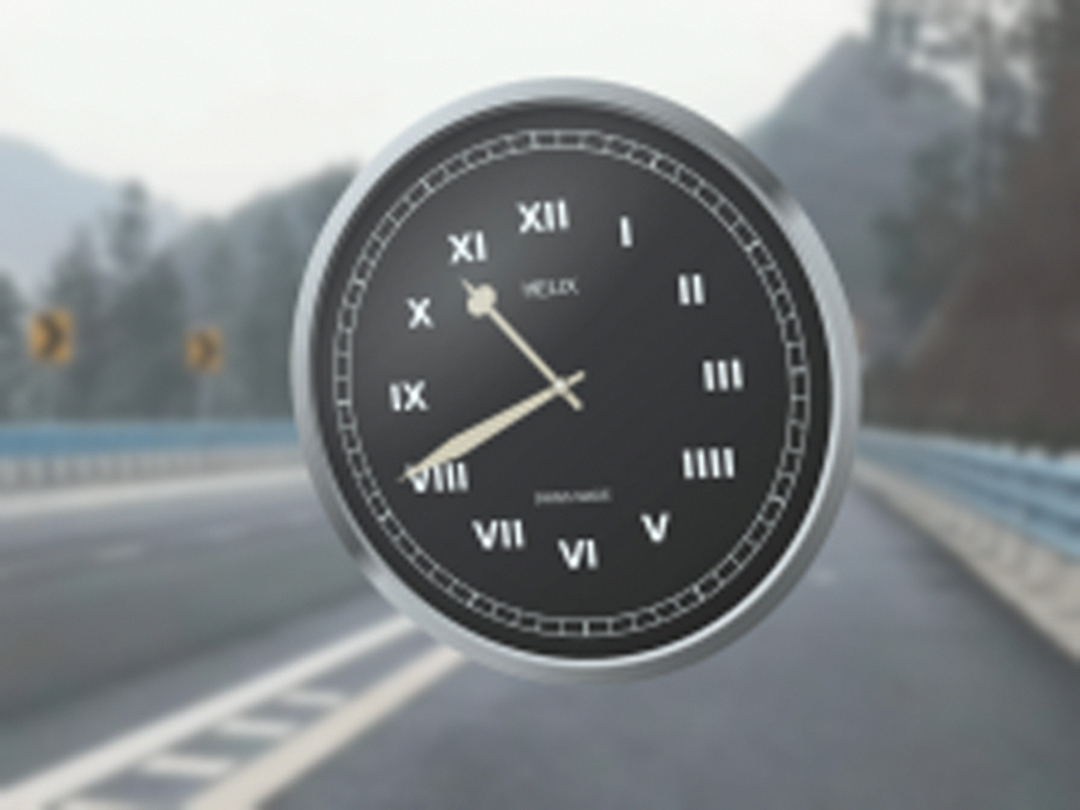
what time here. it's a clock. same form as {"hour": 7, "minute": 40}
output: {"hour": 10, "minute": 41}
